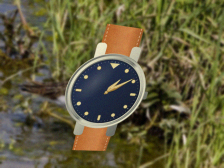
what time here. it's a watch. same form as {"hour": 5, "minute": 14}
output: {"hour": 1, "minute": 9}
